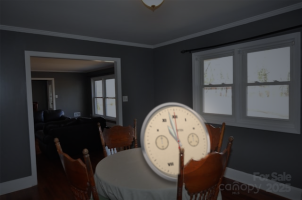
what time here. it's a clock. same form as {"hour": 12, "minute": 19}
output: {"hour": 10, "minute": 58}
